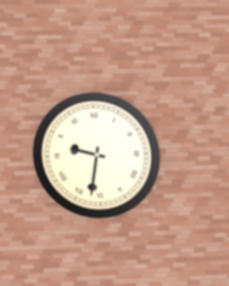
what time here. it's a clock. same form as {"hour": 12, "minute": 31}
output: {"hour": 9, "minute": 32}
